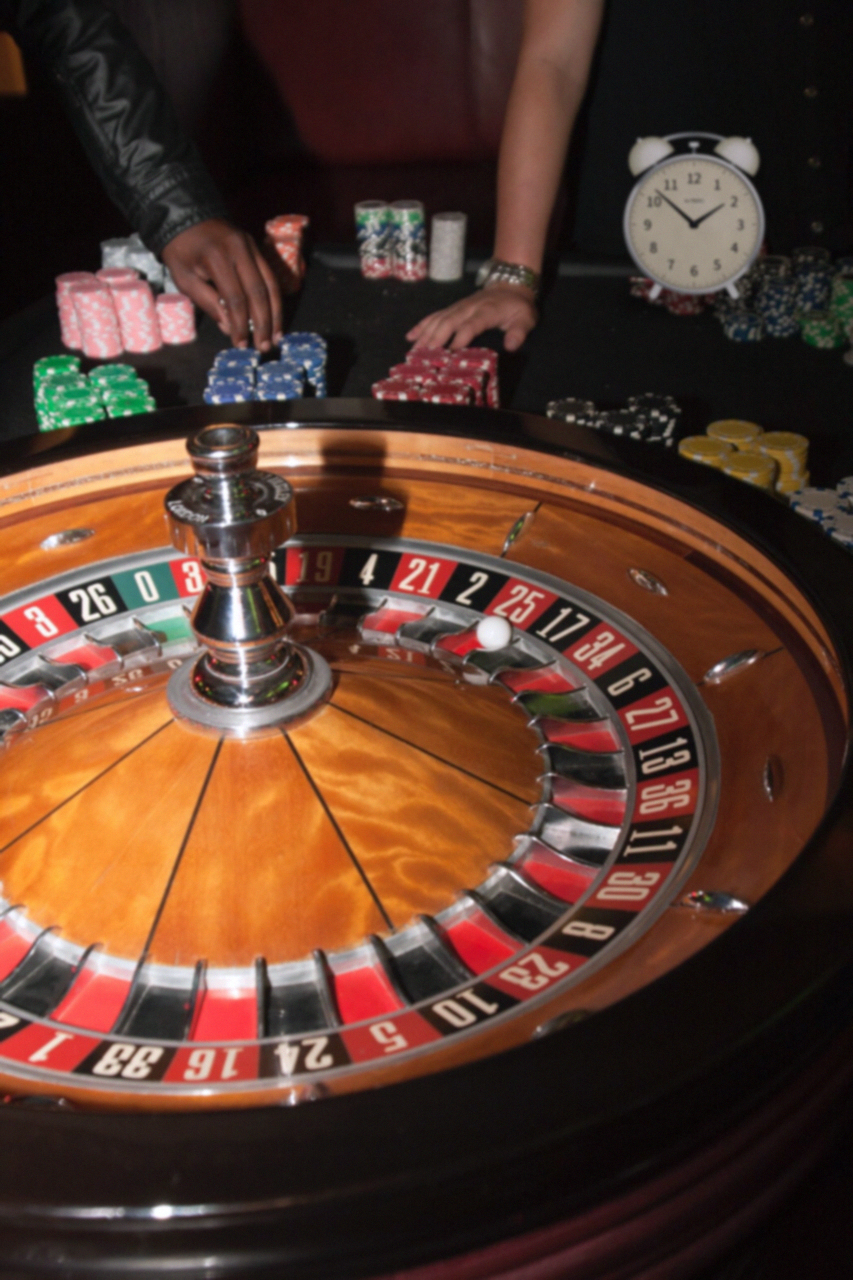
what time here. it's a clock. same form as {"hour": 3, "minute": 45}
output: {"hour": 1, "minute": 52}
